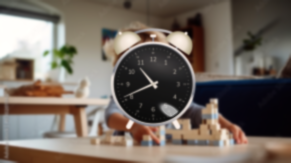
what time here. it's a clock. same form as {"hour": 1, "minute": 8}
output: {"hour": 10, "minute": 41}
